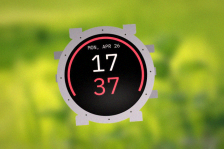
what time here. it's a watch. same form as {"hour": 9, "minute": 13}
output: {"hour": 17, "minute": 37}
